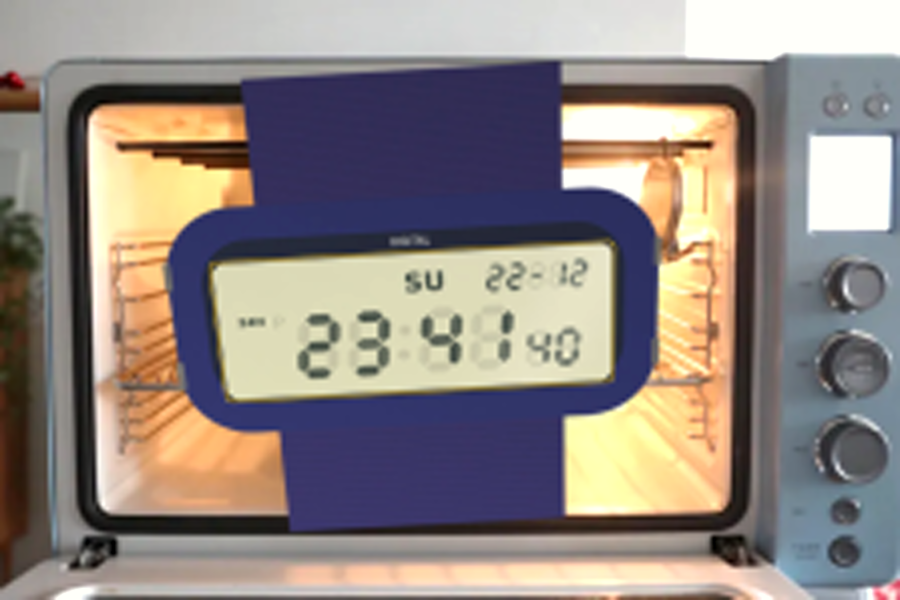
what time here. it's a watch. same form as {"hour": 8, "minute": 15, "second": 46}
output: {"hour": 23, "minute": 41, "second": 40}
